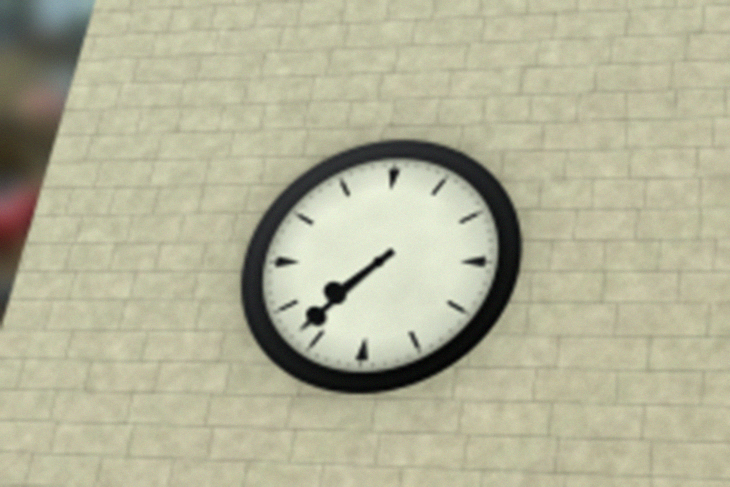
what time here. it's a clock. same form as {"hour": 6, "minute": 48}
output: {"hour": 7, "minute": 37}
